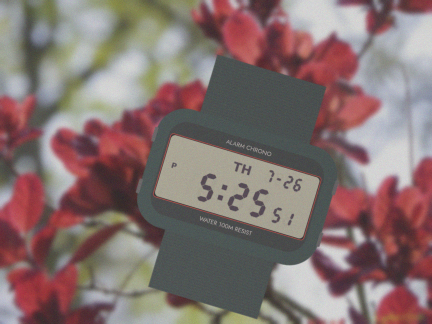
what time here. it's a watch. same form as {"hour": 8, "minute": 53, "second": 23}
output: {"hour": 5, "minute": 25, "second": 51}
